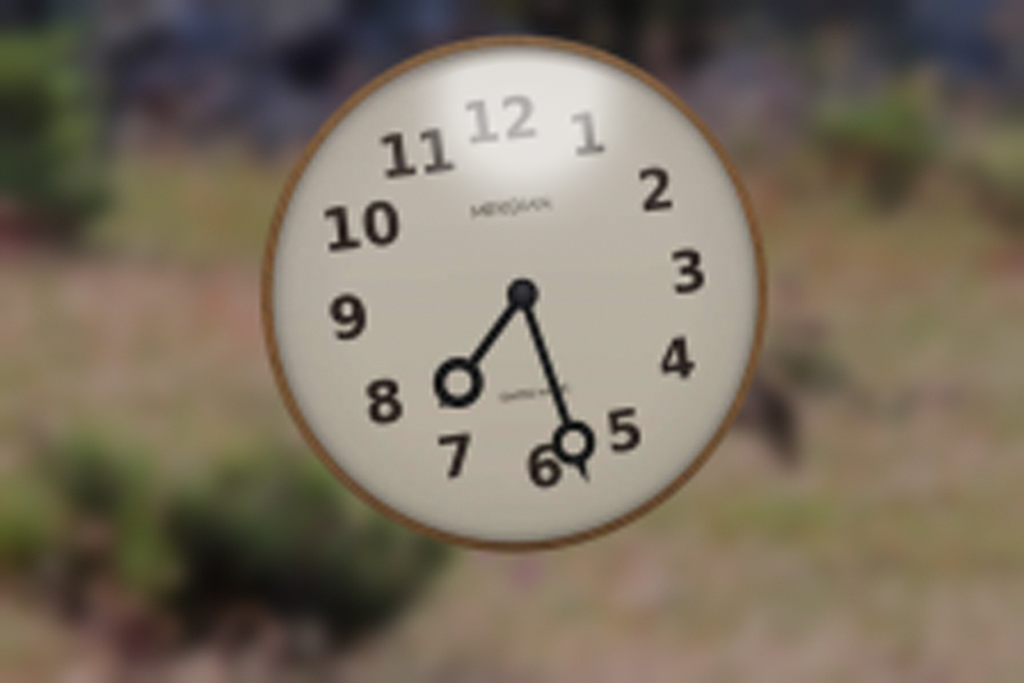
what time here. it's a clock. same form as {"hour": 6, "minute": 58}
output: {"hour": 7, "minute": 28}
